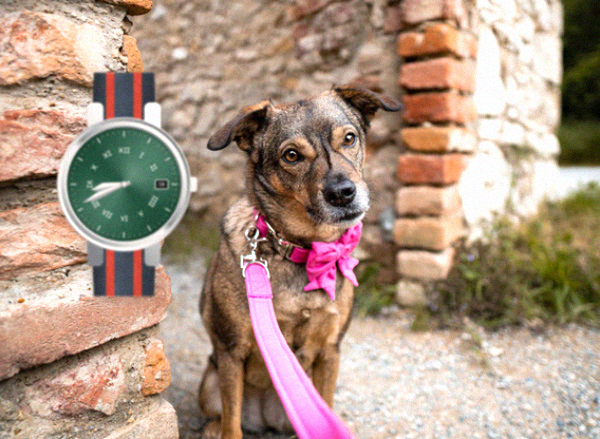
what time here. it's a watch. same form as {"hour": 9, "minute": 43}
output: {"hour": 8, "minute": 41}
